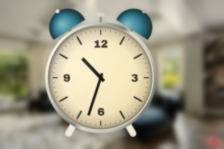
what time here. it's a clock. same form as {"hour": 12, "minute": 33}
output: {"hour": 10, "minute": 33}
